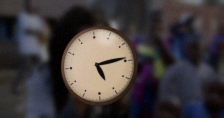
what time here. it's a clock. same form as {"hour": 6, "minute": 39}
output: {"hour": 5, "minute": 14}
